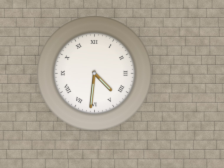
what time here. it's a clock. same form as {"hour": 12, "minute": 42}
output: {"hour": 4, "minute": 31}
